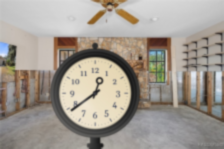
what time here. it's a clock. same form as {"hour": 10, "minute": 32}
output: {"hour": 12, "minute": 39}
